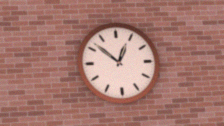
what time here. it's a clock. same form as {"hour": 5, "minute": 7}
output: {"hour": 12, "minute": 52}
